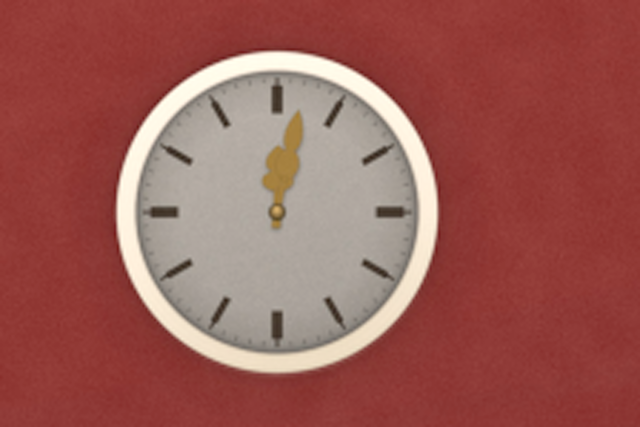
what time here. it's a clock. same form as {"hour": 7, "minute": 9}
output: {"hour": 12, "minute": 2}
